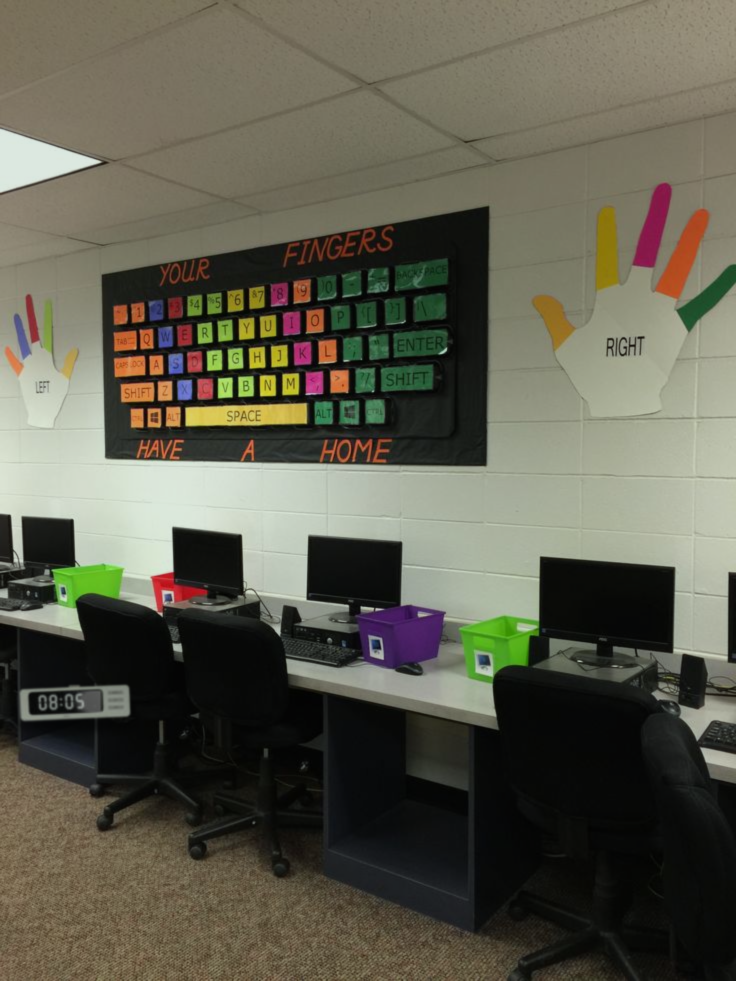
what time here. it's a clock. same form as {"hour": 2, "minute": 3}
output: {"hour": 8, "minute": 5}
